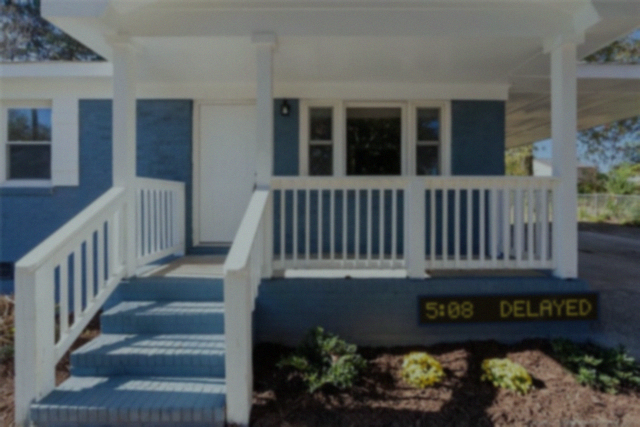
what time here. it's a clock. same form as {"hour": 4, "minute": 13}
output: {"hour": 5, "minute": 8}
